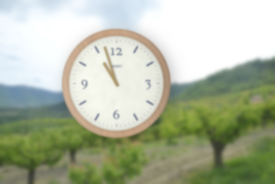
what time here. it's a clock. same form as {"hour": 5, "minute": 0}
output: {"hour": 10, "minute": 57}
